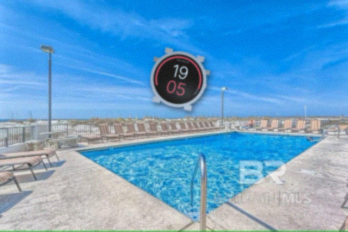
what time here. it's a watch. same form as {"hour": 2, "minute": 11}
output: {"hour": 19, "minute": 5}
